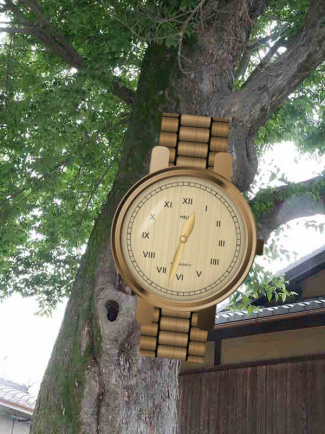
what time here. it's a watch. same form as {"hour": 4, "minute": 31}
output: {"hour": 12, "minute": 32}
